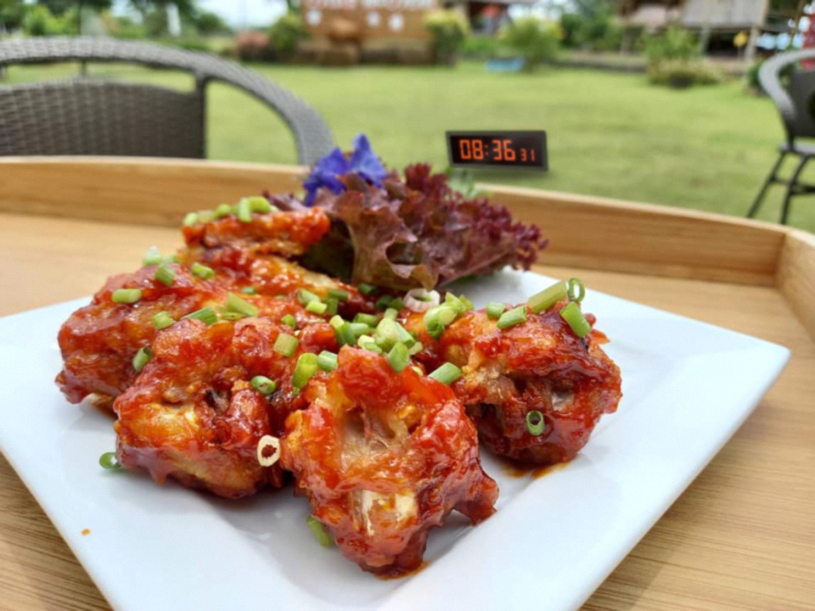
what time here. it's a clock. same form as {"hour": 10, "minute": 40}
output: {"hour": 8, "minute": 36}
